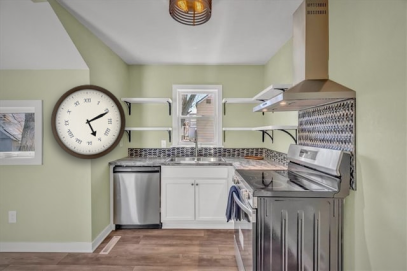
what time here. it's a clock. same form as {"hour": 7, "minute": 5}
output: {"hour": 5, "minute": 11}
